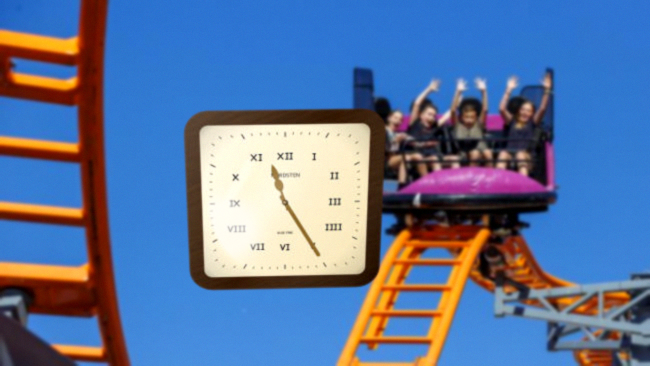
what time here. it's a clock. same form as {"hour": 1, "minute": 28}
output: {"hour": 11, "minute": 25}
